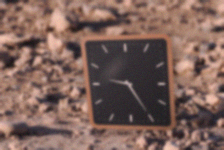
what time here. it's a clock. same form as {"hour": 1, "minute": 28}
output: {"hour": 9, "minute": 25}
